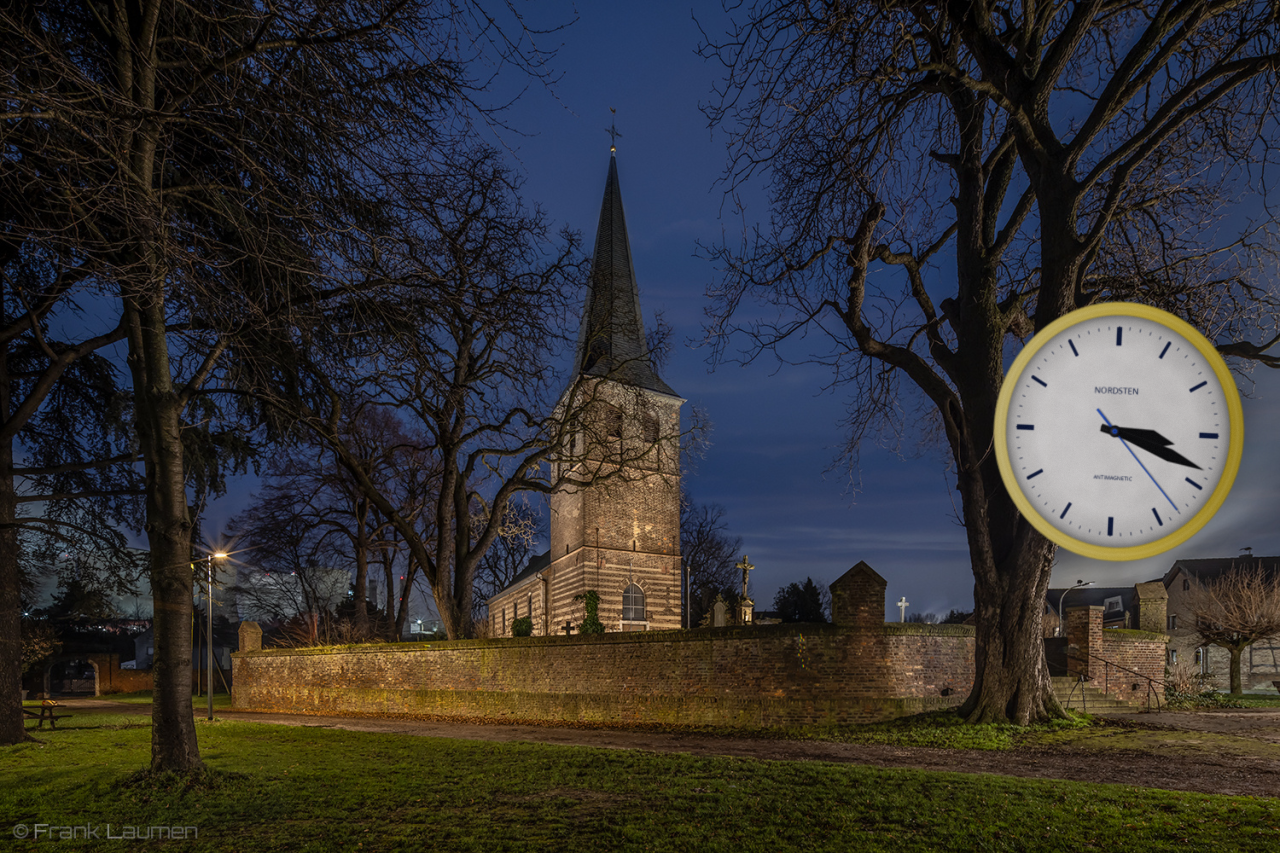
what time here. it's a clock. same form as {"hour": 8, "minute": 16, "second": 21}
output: {"hour": 3, "minute": 18, "second": 23}
